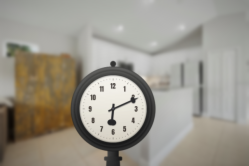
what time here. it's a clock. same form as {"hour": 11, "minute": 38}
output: {"hour": 6, "minute": 11}
